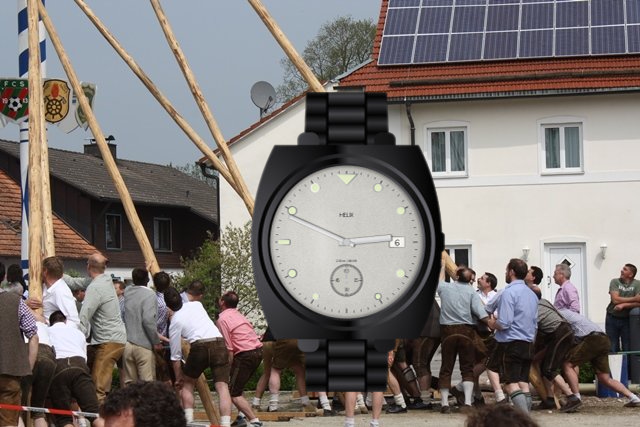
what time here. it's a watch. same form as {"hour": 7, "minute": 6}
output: {"hour": 2, "minute": 49}
